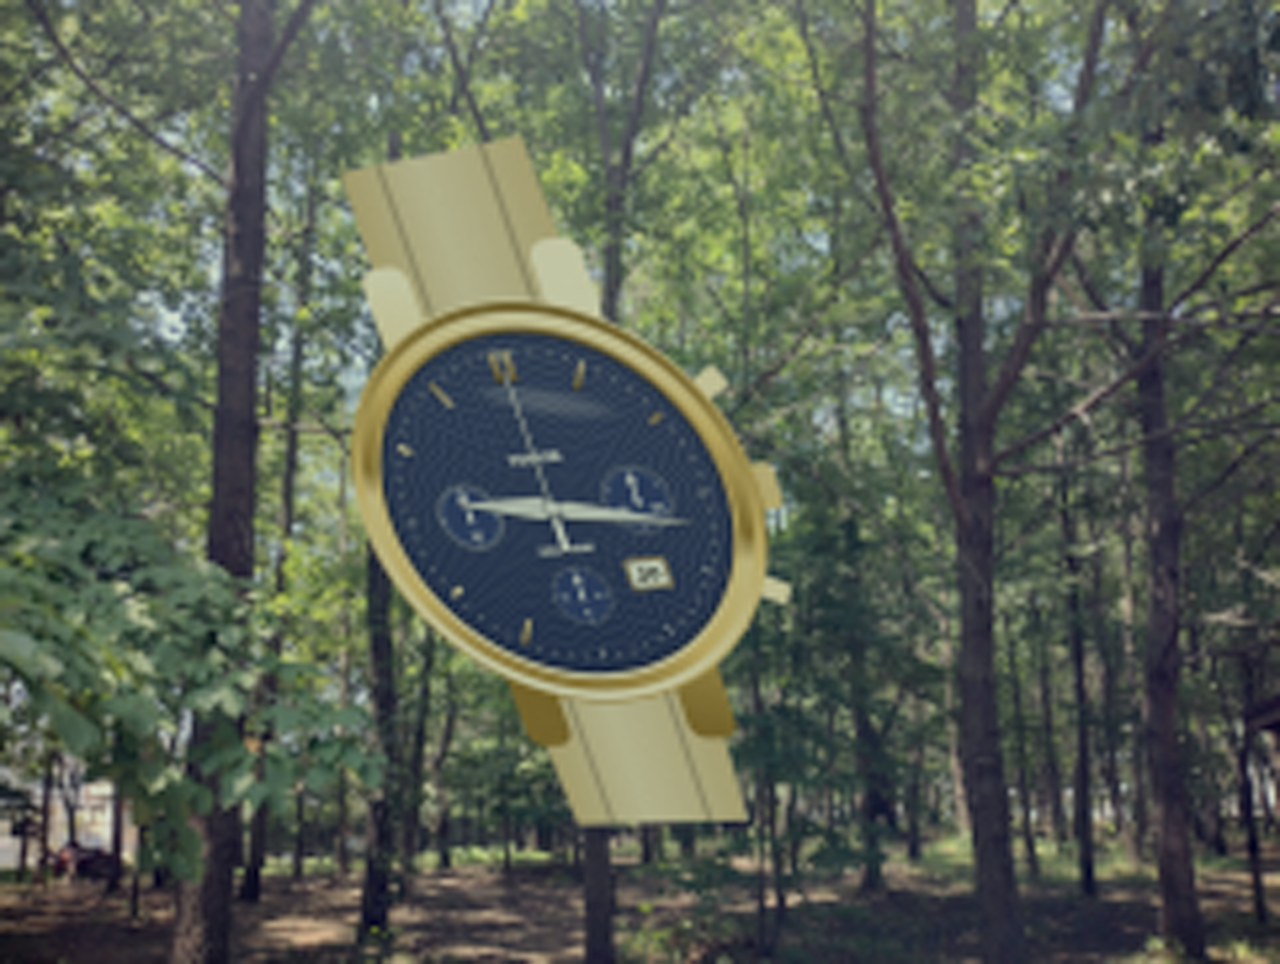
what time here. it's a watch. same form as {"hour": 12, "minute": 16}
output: {"hour": 9, "minute": 17}
